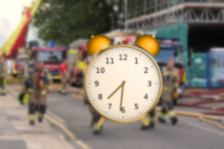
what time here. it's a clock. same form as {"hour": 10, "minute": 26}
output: {"hour": 7, "minute": 31}
